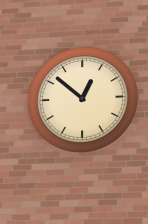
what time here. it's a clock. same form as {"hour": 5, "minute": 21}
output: {"hour": 12, "minute": 52}
